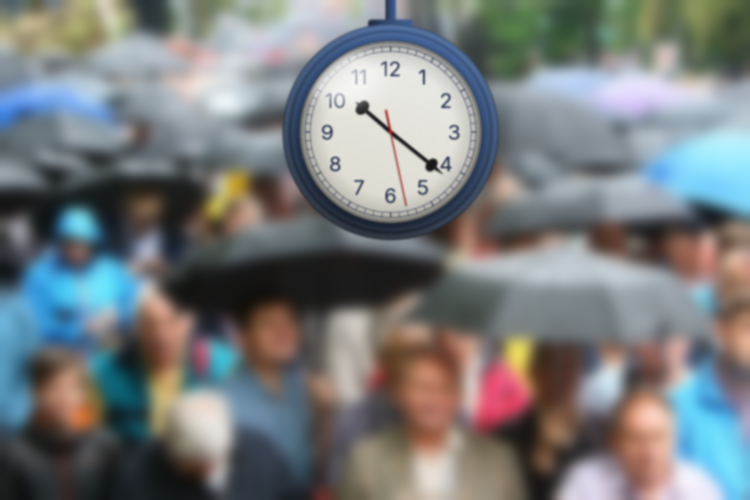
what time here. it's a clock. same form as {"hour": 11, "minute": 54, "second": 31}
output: {"hour": 10, "minute": 21, "second": 28}
